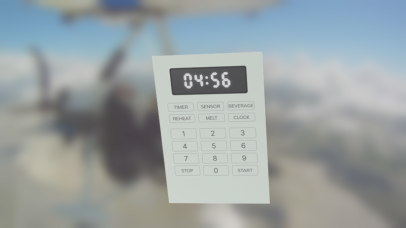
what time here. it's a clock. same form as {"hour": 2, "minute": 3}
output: {"hour": 4, "minute": 56}
